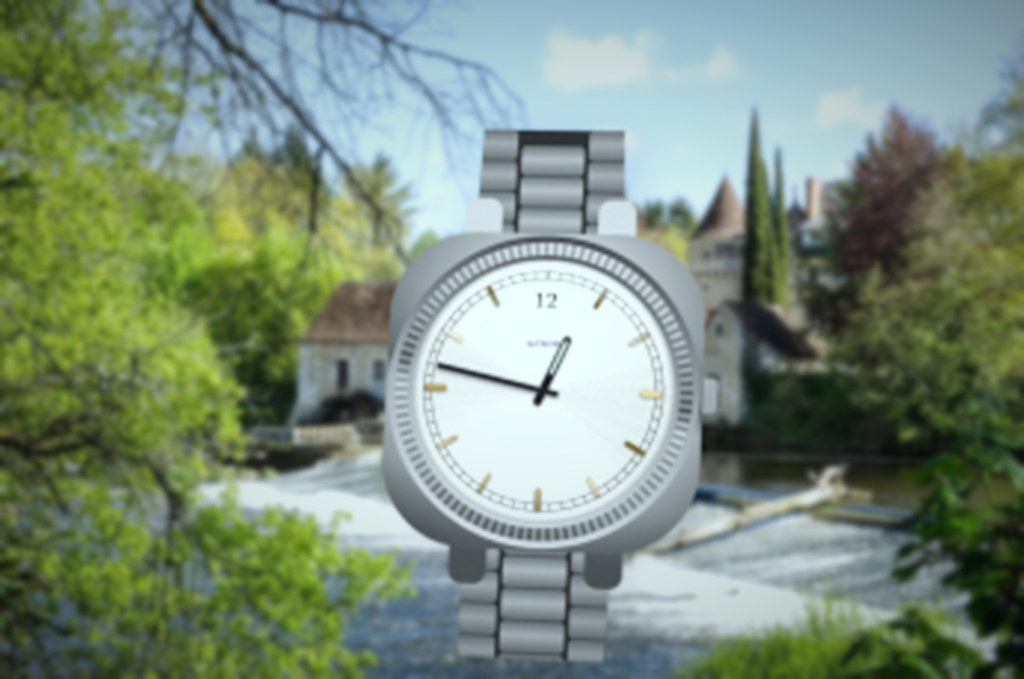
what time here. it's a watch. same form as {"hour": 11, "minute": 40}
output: {"hour": 12, "minute": 47}
